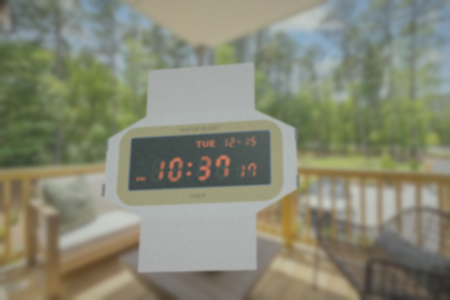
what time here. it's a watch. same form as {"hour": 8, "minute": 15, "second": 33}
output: {"hour": 10, "minute": 37, "second": 17}
